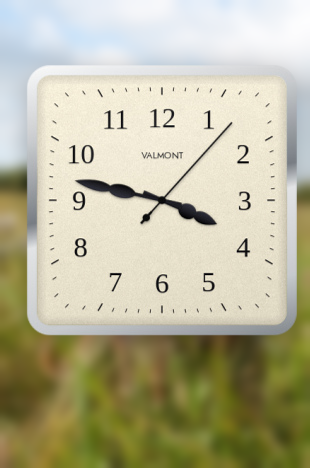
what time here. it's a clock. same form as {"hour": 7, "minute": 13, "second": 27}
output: {"hour": 3, "minute": 47, "second": 7}
